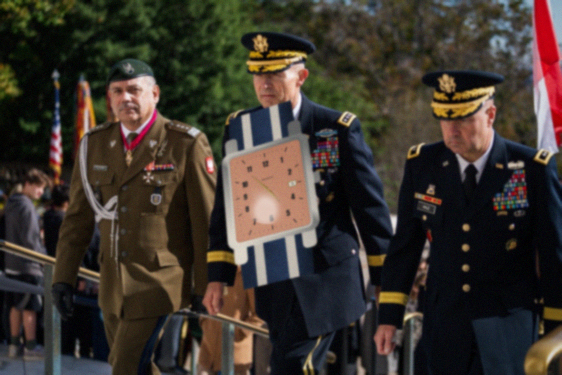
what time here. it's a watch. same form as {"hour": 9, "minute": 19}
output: {"hour": 4, "minute": 54}
